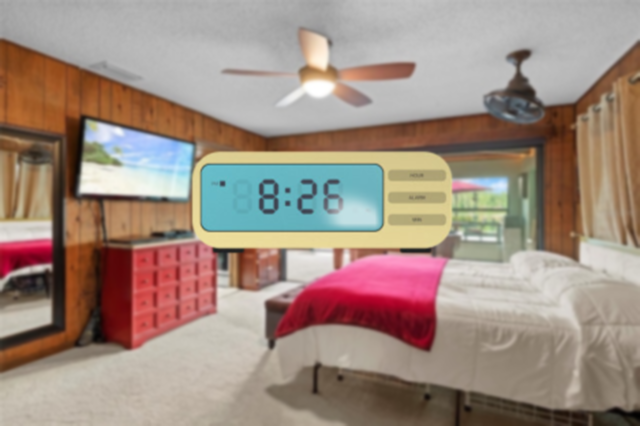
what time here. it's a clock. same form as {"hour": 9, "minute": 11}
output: {"hour": 8, "minute": 26}
